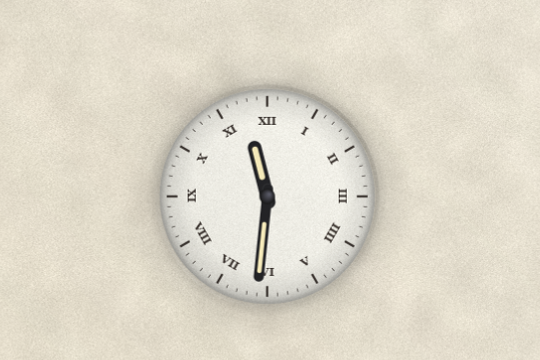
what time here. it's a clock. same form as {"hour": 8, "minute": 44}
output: {"hour": 11, "minute": 31}
